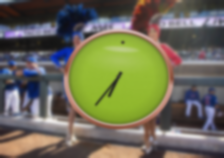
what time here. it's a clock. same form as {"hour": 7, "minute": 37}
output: {"hour": 6, "minute": 35}
